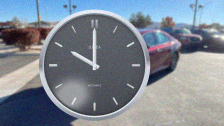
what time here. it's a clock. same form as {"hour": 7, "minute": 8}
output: {"hour": 10, "minute": 0}
